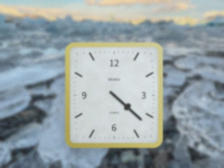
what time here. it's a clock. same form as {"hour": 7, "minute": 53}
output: {"hour": 4, "minute": 22}
